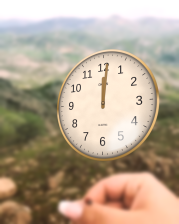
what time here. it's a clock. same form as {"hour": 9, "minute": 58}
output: {"hour": 12, "minute": 1}
